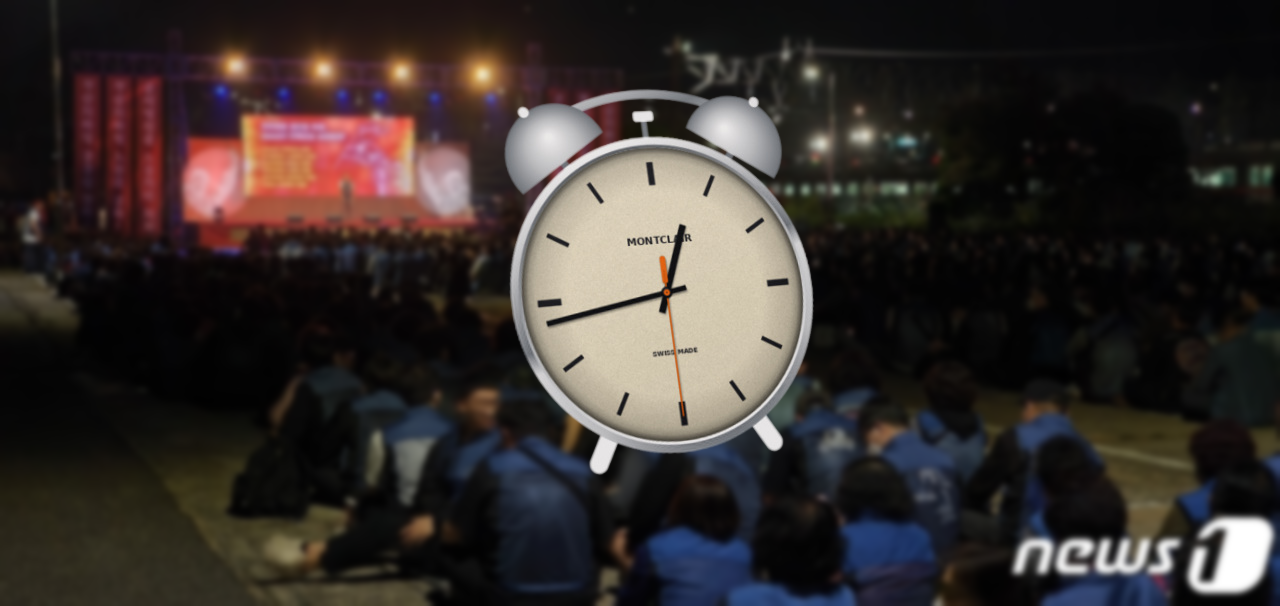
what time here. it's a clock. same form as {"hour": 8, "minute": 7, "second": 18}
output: {"hour": 12, "minute": 43, "second": 30}
